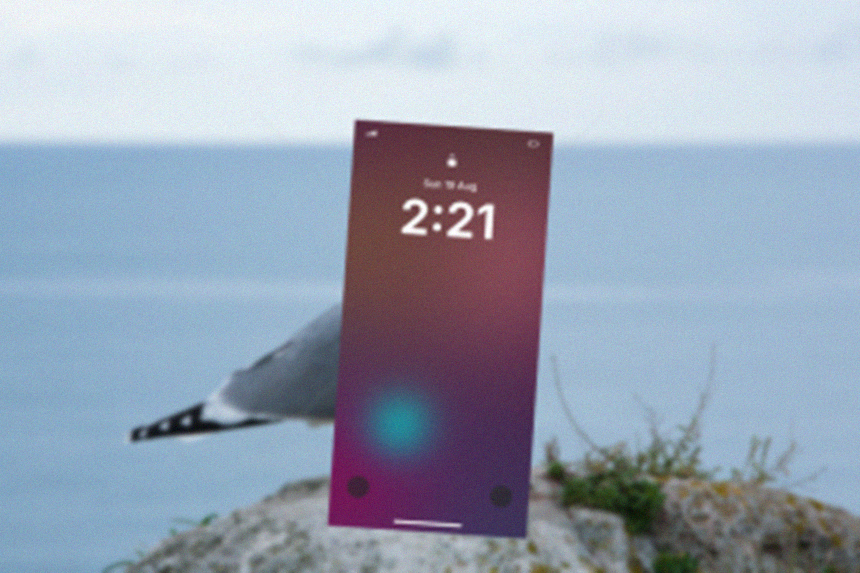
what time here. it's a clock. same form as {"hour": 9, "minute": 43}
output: {"hour": 2, "minute": 21}
